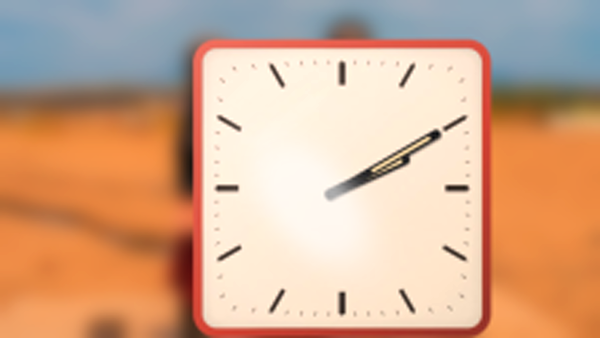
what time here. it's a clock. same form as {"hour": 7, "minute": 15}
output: {"hour": 2, "minute": 10}
